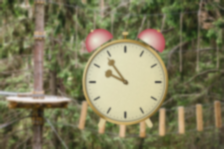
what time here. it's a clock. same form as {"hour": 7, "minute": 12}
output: {"hour": 9, "minute": 54}
